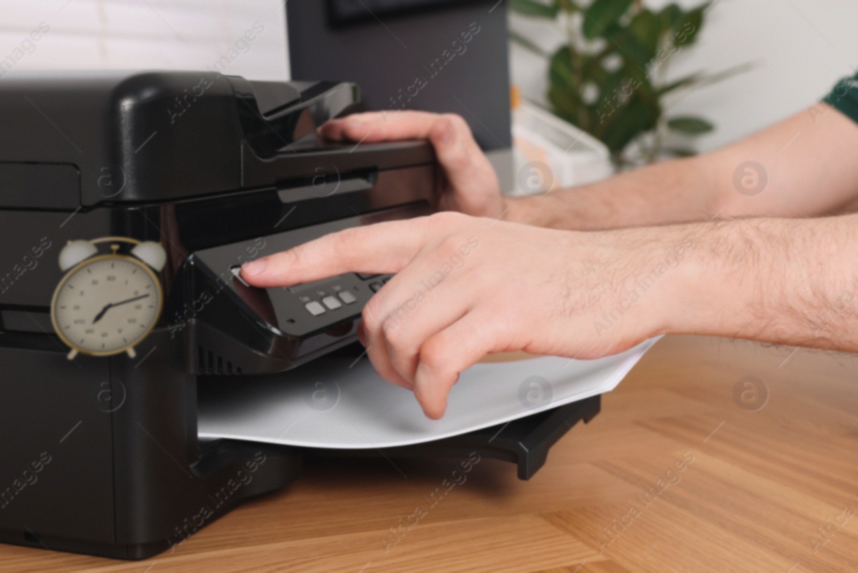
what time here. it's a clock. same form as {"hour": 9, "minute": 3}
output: {"hour": 7, "minute": 12}
